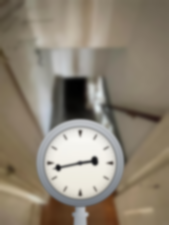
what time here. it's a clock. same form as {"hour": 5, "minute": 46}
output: {"hour": 2, "minute": 43}
